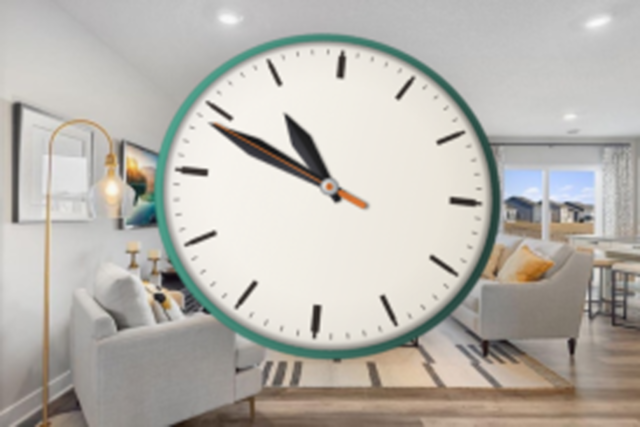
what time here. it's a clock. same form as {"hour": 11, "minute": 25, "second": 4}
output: {"hour": 10, "minute": 48, "second": 49}
